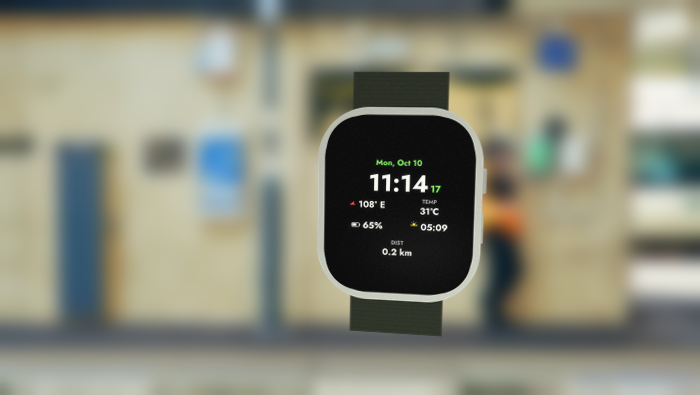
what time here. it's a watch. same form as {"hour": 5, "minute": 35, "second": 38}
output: {"hour": 11, "minute": 14, "second": 17}
